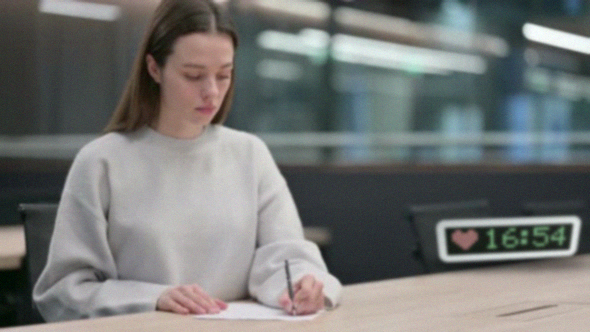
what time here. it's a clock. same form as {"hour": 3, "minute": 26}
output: {"hour": 16, "minute": 54}
